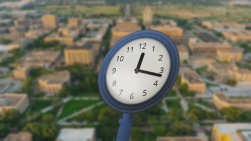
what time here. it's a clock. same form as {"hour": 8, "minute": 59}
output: {"hour": 12, "minute": 17}
